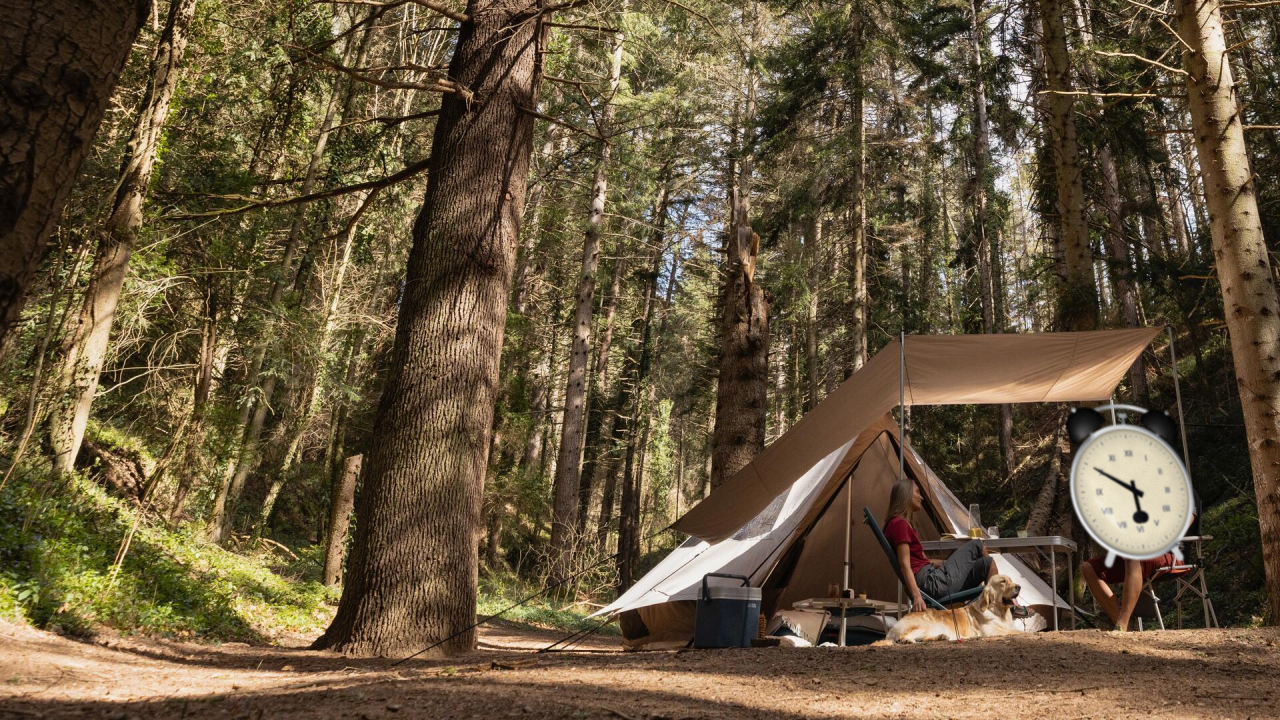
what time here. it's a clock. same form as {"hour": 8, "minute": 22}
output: {"hour": 5, "minute": 50}
